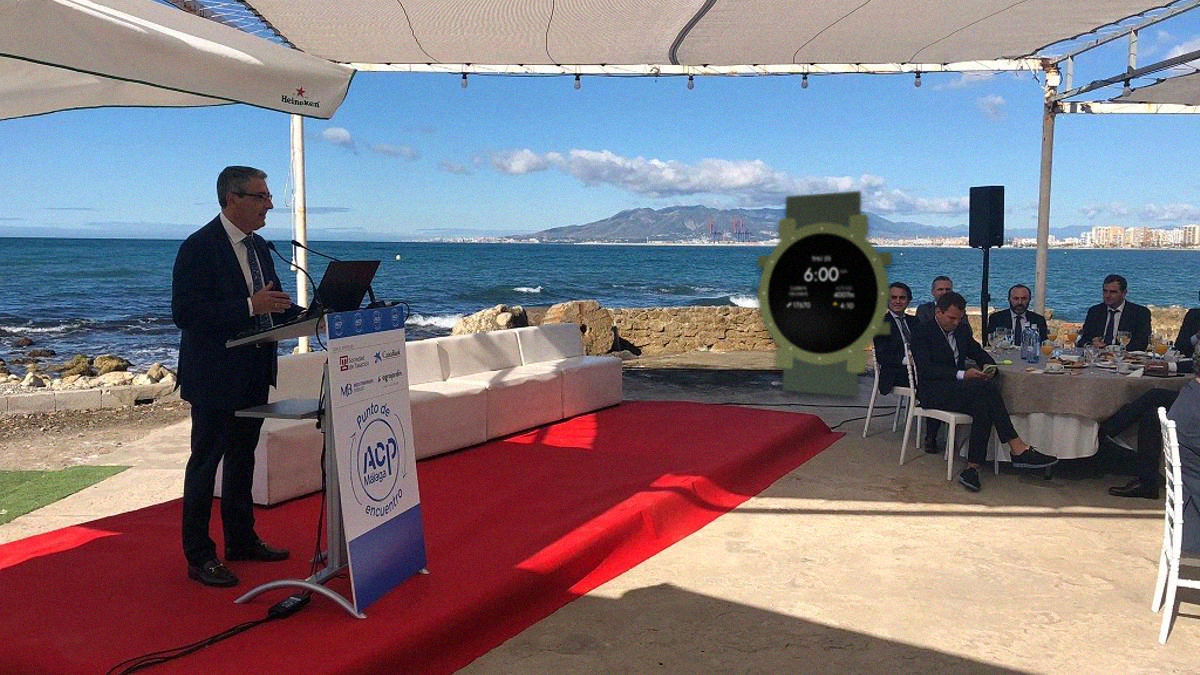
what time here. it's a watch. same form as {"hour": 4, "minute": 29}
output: {"hour": 6, "minute": 0}
